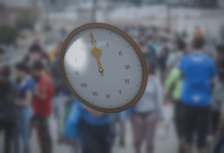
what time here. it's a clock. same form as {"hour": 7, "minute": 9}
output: {"hour": 12, "minute": 0}
